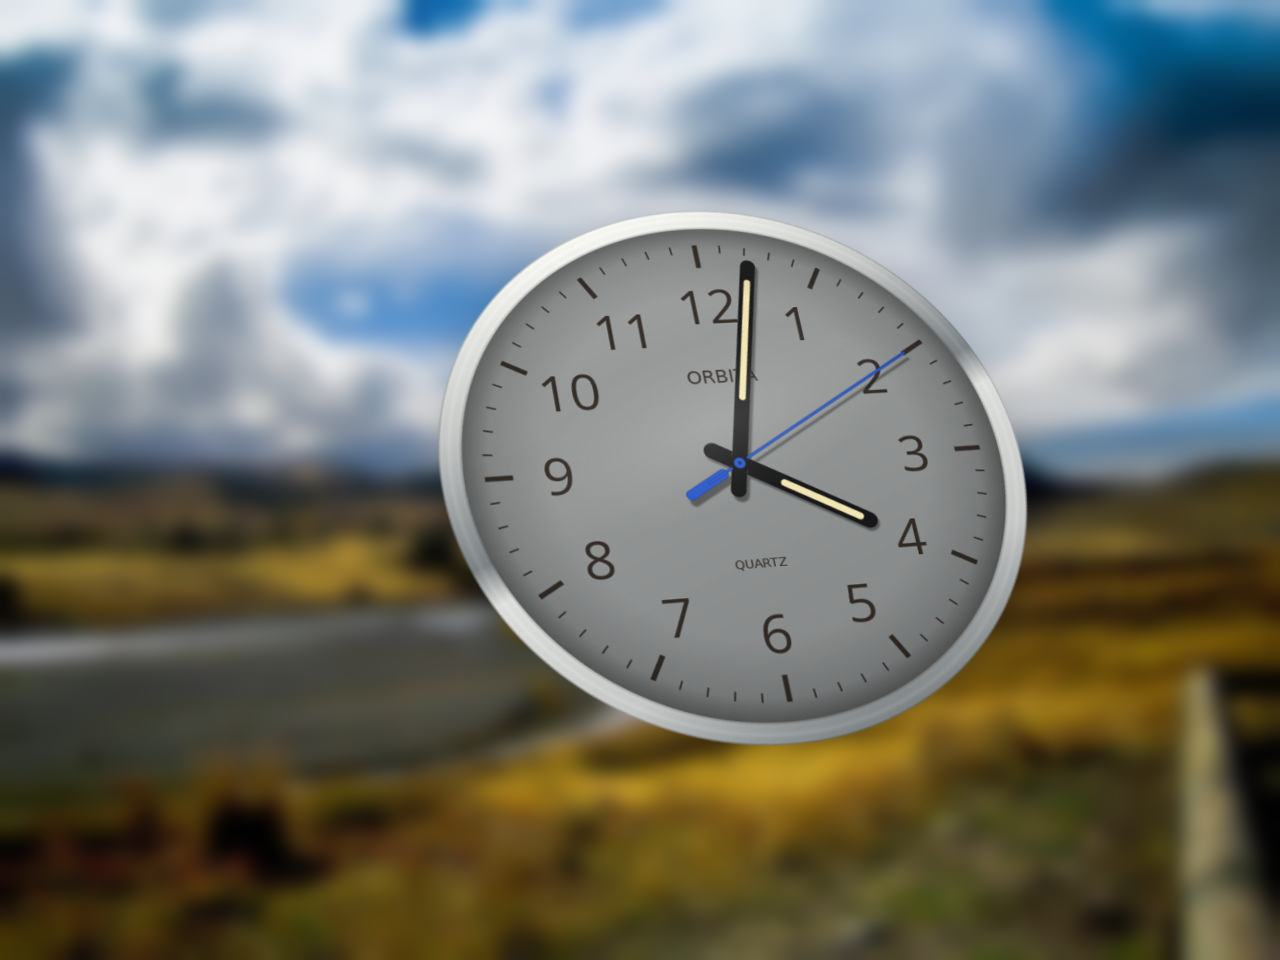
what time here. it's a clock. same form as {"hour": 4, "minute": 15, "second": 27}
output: {"hour": 4, "minute": 2, "second": 10}
